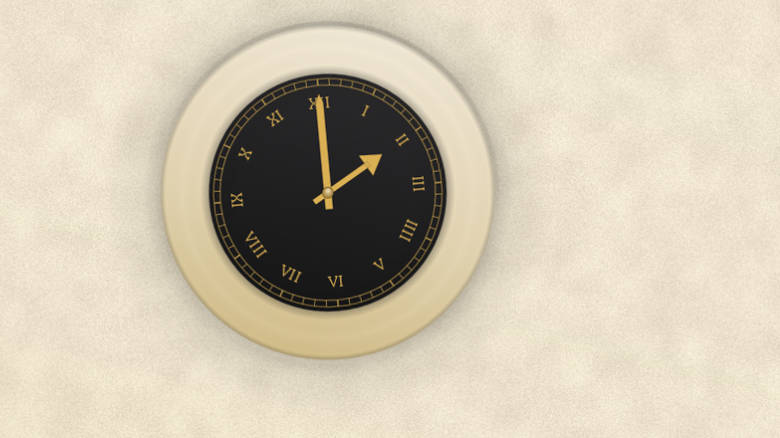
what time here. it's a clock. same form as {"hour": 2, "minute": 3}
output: {"hour": 2, "minute": 0}
